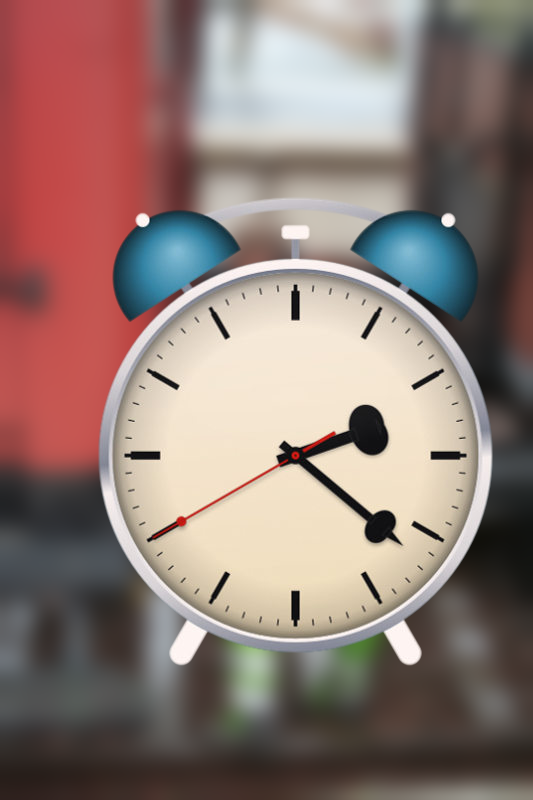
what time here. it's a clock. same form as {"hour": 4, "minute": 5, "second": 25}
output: {"hour": 2, "minute": 21, "second": 40}
